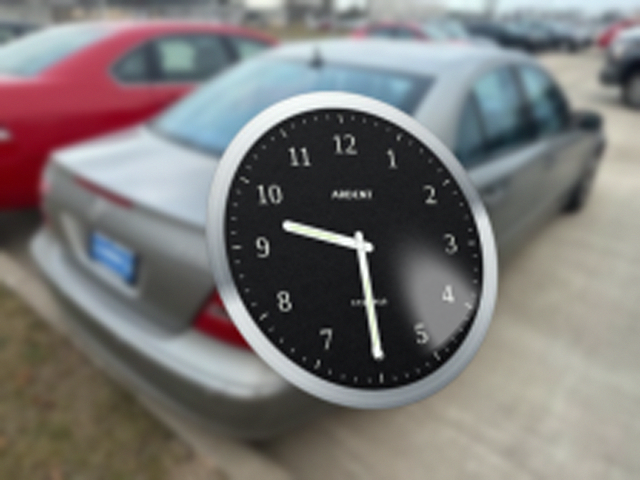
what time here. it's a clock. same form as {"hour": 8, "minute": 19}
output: {"hour": 9, "minute": 30}
